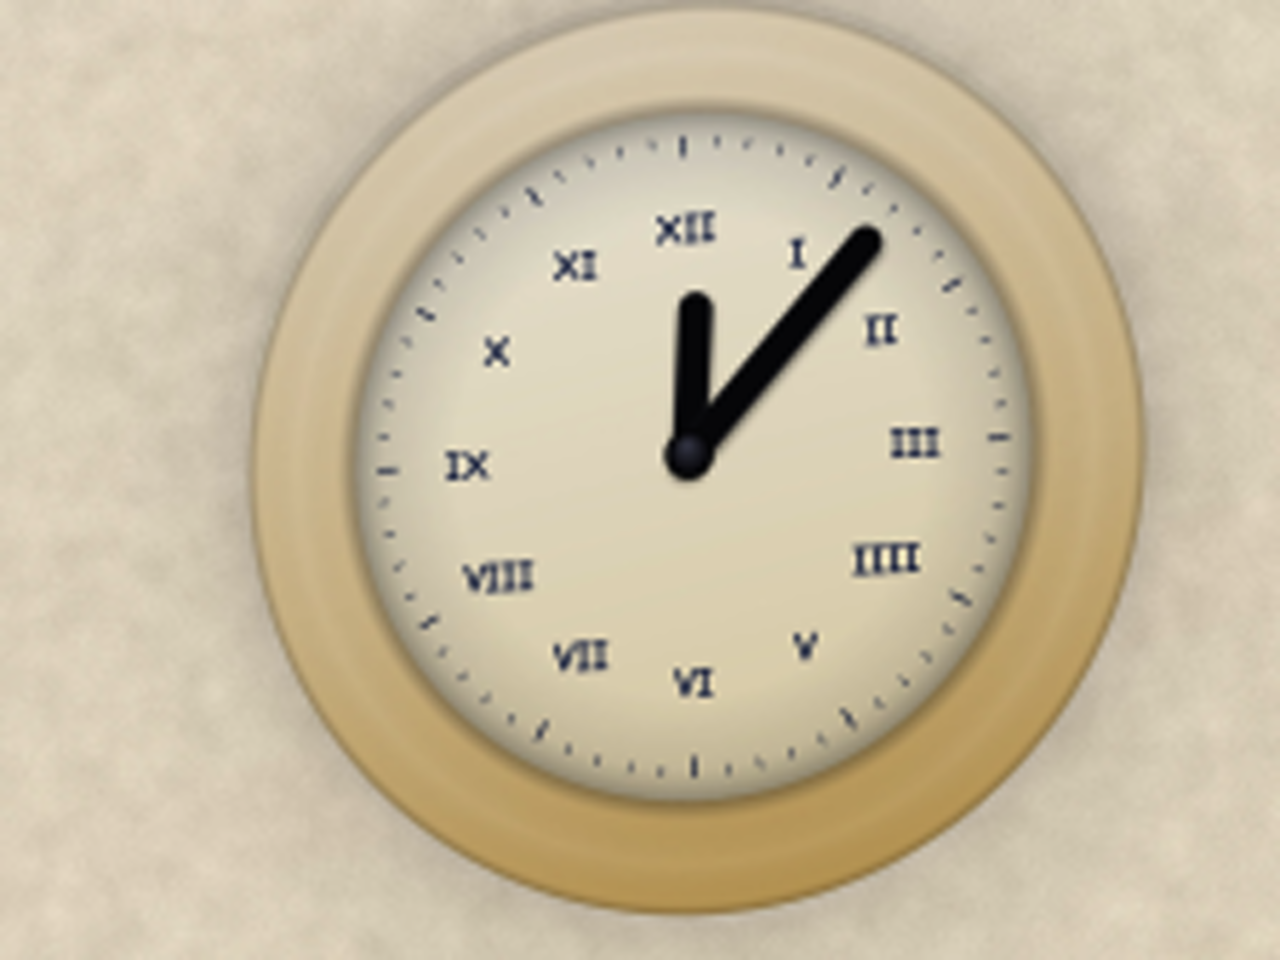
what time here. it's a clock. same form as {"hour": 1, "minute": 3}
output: {"hour": 12, "minute": 7}
